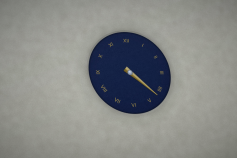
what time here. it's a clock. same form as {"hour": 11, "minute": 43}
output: {"hour": 4, "minute": 22}
